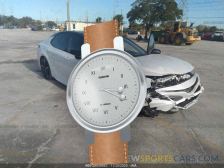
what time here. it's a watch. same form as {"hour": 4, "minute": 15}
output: {"hour": 3, "minute": 20}
